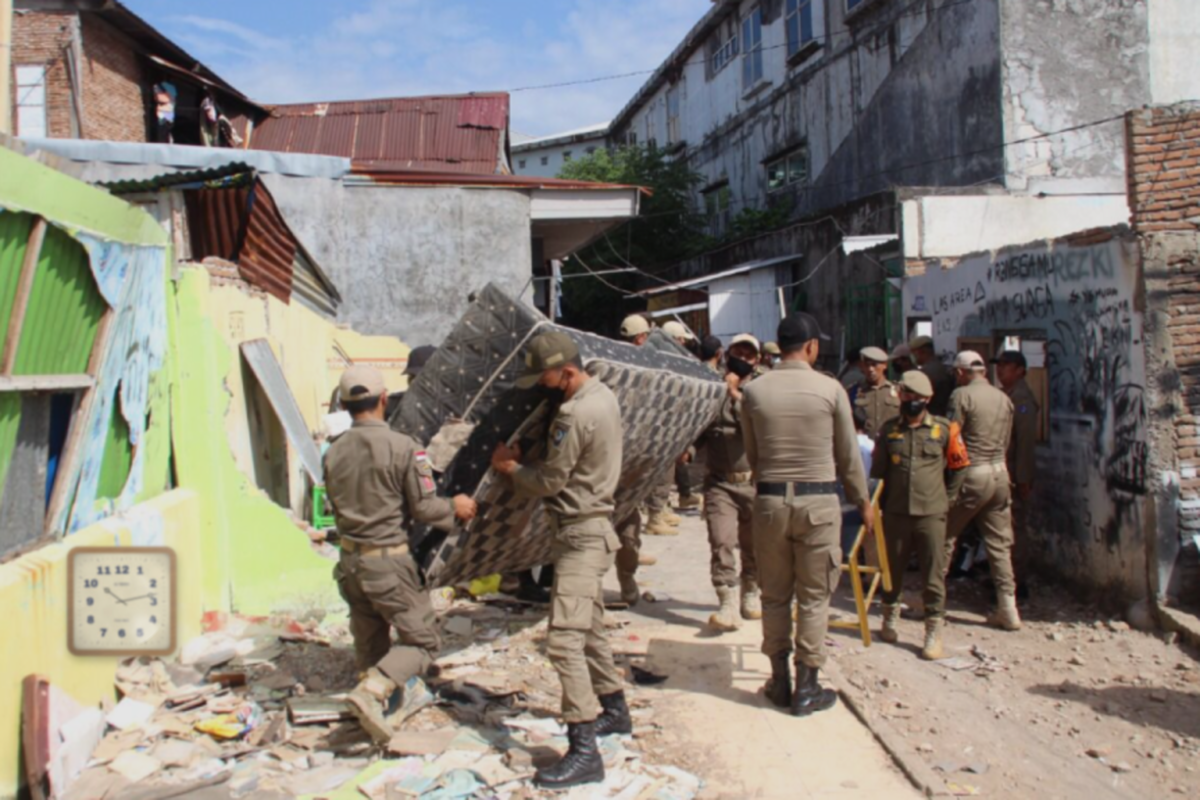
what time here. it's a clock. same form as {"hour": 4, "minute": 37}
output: {"hour": 10, "minute": 13}
